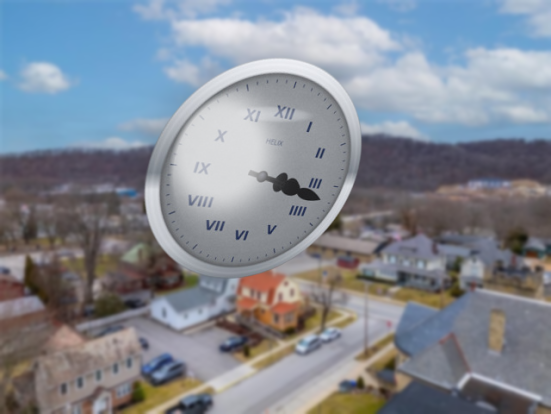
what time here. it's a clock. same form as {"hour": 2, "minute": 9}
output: {"hour": 3, "minute": 17}
